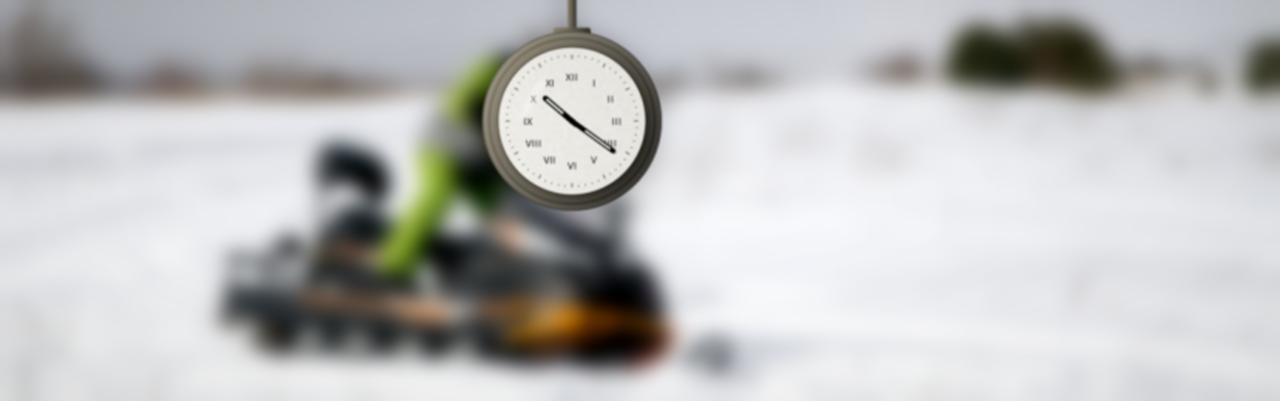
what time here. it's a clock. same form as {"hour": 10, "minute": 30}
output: {"hour": 10, "minute": 21}
